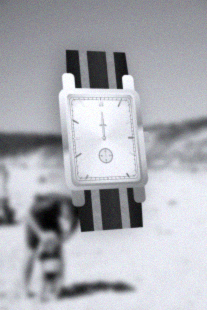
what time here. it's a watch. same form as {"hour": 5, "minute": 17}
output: {"hour": 12, "minute": 0}
